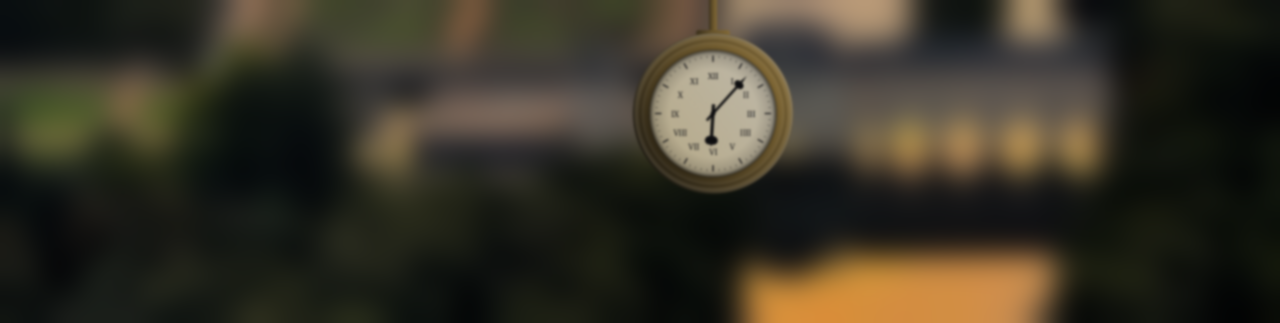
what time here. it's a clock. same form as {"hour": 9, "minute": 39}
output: {"hour": 6, "minute": 7}
